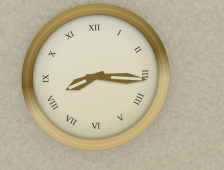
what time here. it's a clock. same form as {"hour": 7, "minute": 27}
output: {"hour": 8, "minute": 16}
